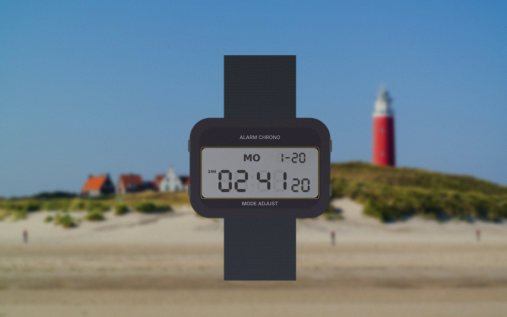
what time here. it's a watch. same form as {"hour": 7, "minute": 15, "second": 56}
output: {"hour": 2, "minute": 41, "second": 20}
